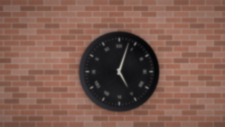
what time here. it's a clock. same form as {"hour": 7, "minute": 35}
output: {"hour": 5, "minute": 3}
